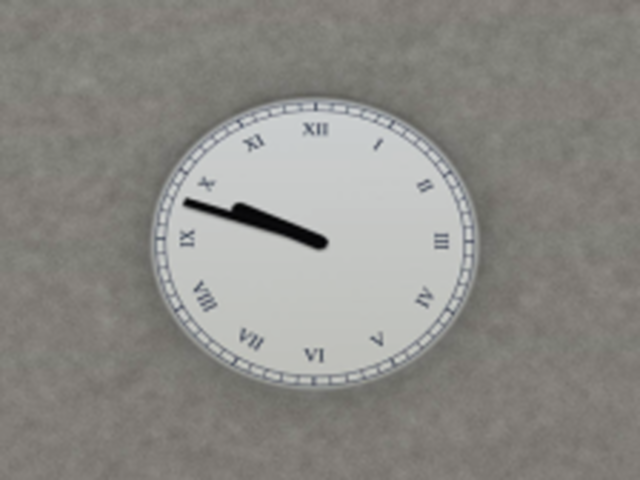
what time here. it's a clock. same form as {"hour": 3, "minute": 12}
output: {"hour": 9, "minute": 48}
